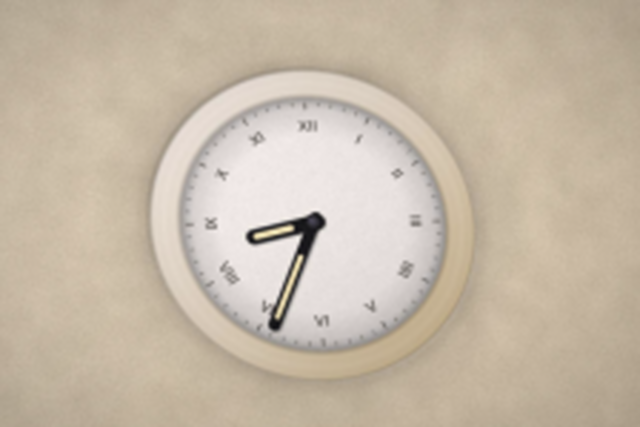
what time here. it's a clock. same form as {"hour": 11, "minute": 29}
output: {"hour": 8, "minute": 34}
